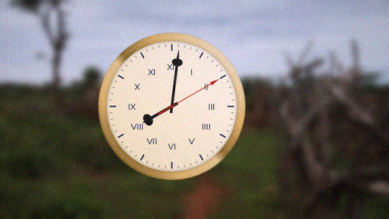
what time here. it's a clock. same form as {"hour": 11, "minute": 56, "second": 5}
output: {"hour": 8, "minute": 1, "second": 10}
